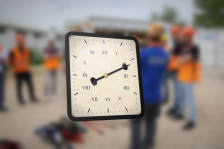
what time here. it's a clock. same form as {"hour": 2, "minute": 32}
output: {"hour": 8, "minute": 11}
